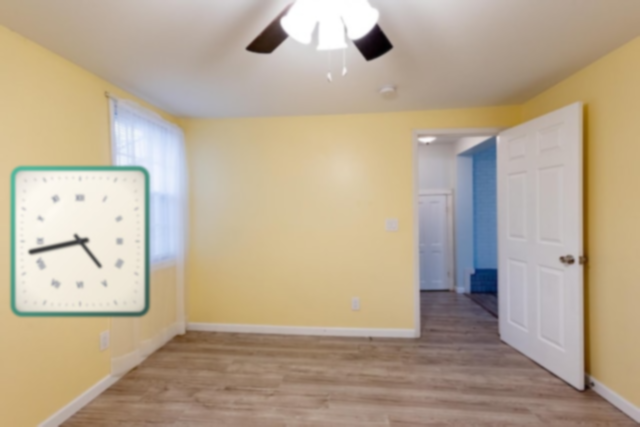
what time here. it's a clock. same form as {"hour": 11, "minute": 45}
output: {"hour": 4, "minute": 43}
